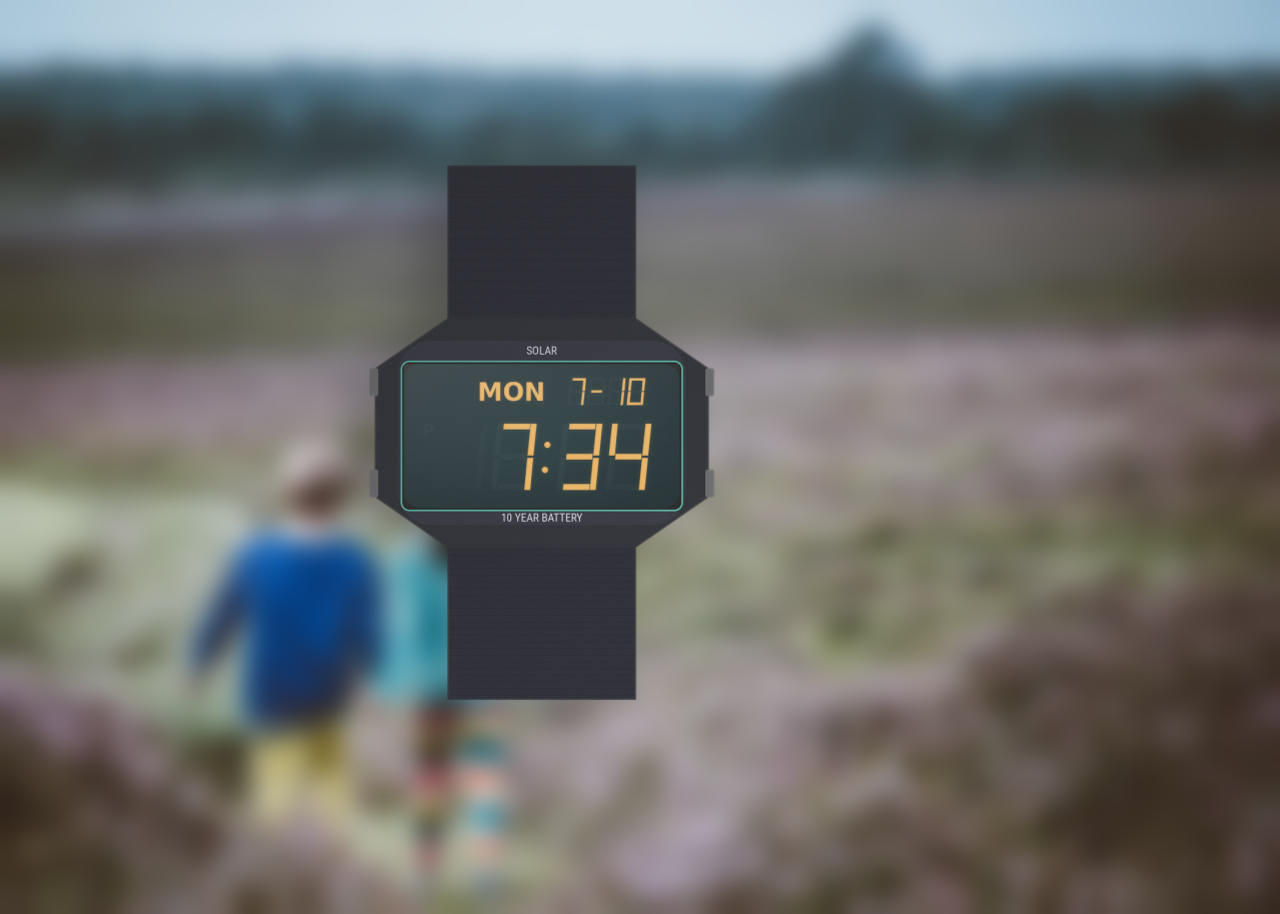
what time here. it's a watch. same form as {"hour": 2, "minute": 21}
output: {"hour": 7, "minute": 34}
